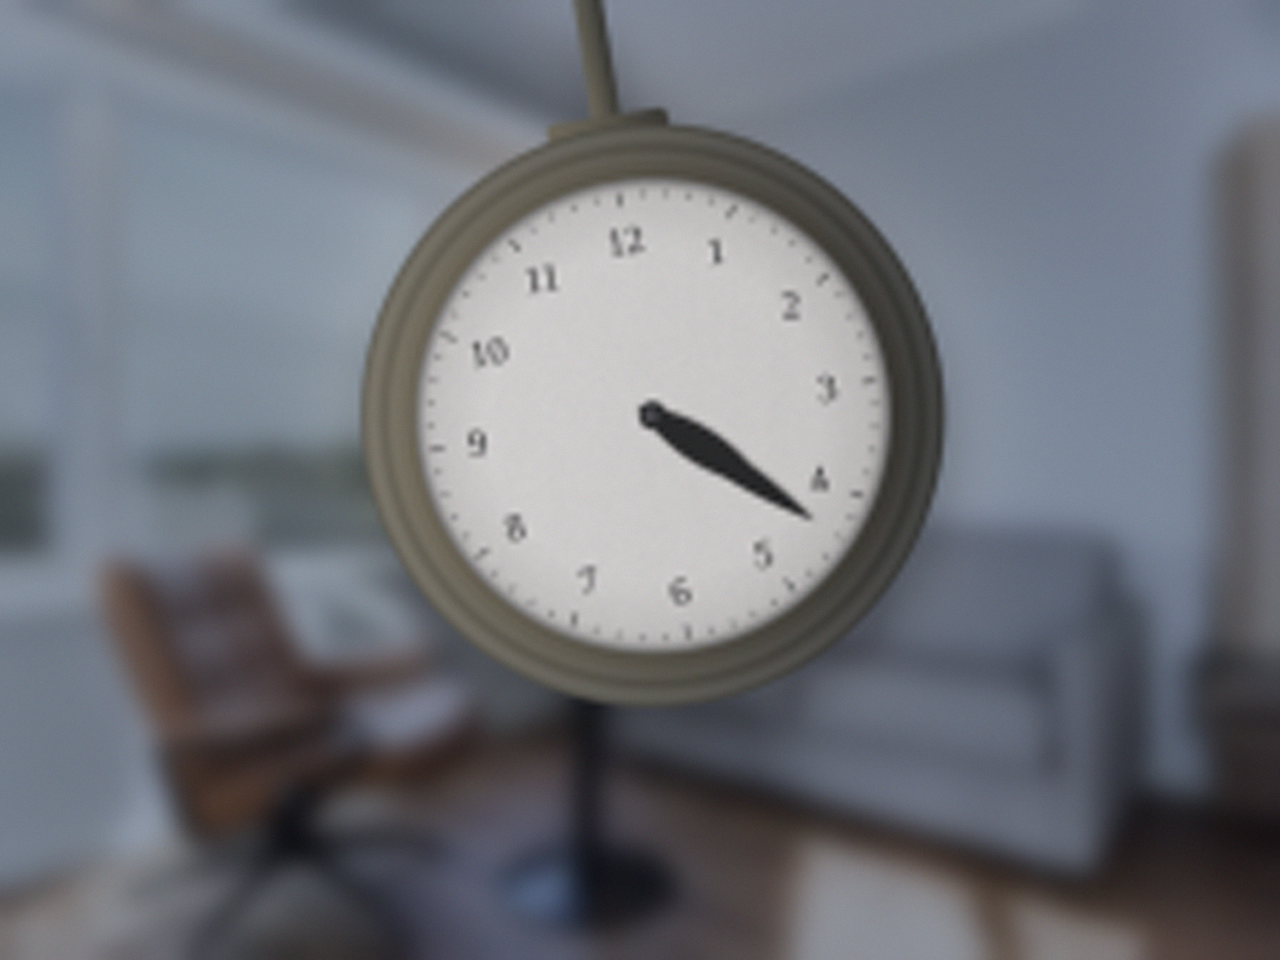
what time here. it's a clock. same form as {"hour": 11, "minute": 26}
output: {"hour": 4, "minute": 22}
